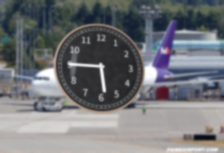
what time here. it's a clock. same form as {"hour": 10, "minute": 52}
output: {"hour": 5, "minute": 45}
